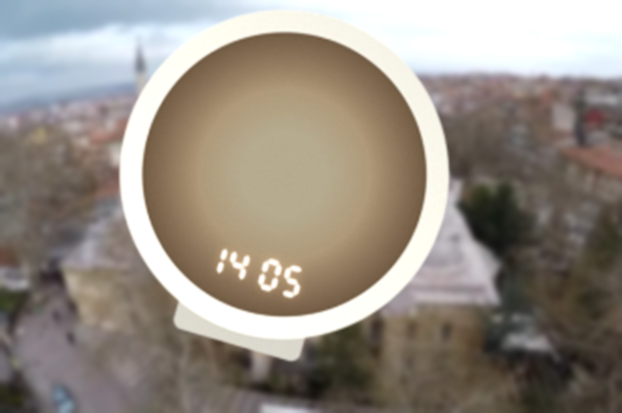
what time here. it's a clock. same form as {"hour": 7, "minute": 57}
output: {"hour": 14, "minute": 5}
